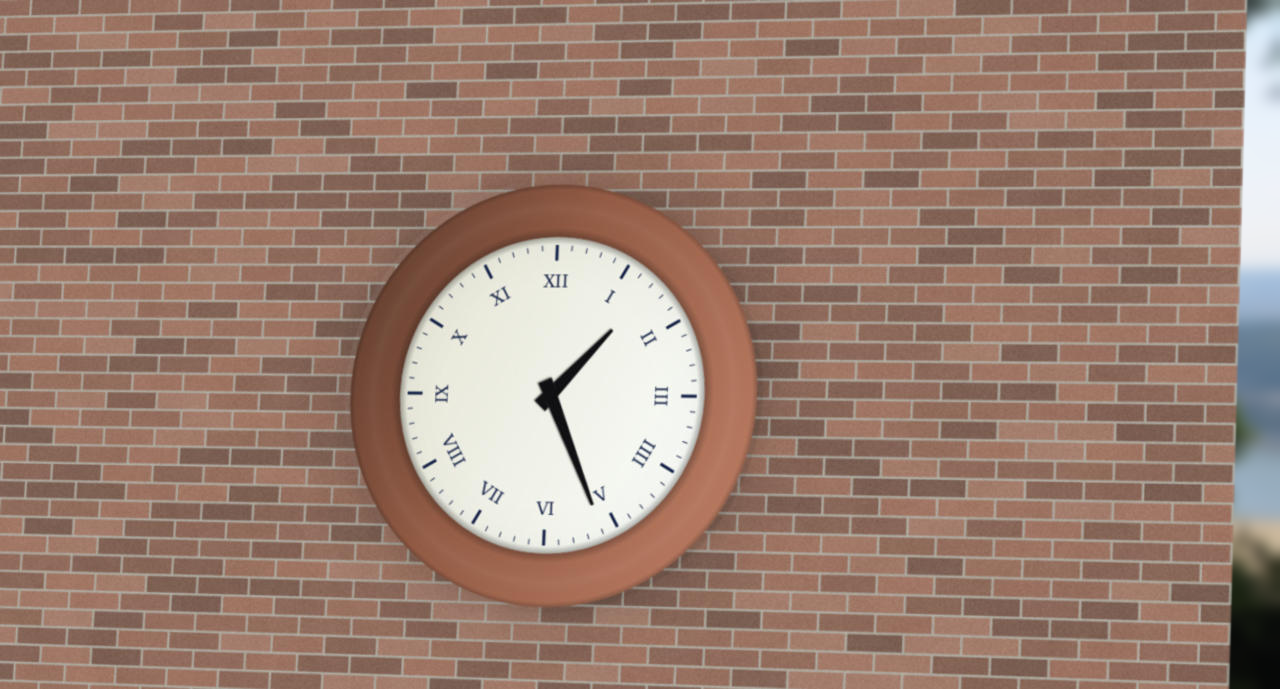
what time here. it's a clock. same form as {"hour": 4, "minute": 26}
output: {"hour": 1, "minute": 26}
